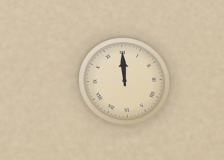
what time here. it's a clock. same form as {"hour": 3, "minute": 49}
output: {"hour": 12, "minute": 0}
